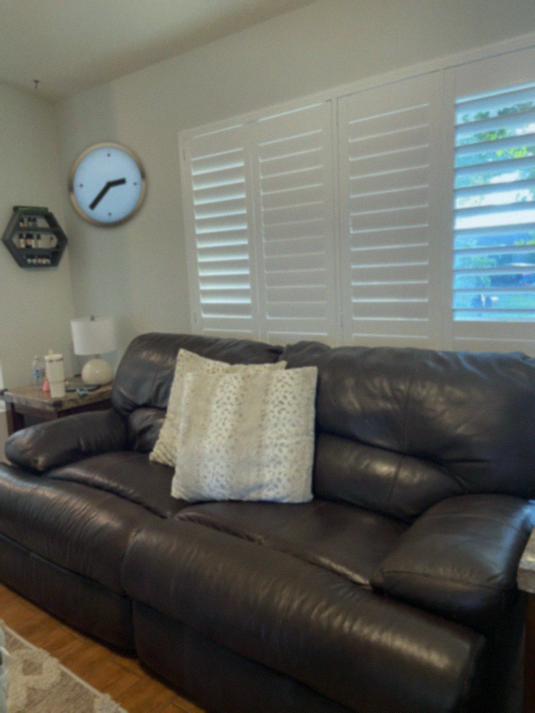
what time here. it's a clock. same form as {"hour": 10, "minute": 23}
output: {"hour": 2, "minute": 37}
